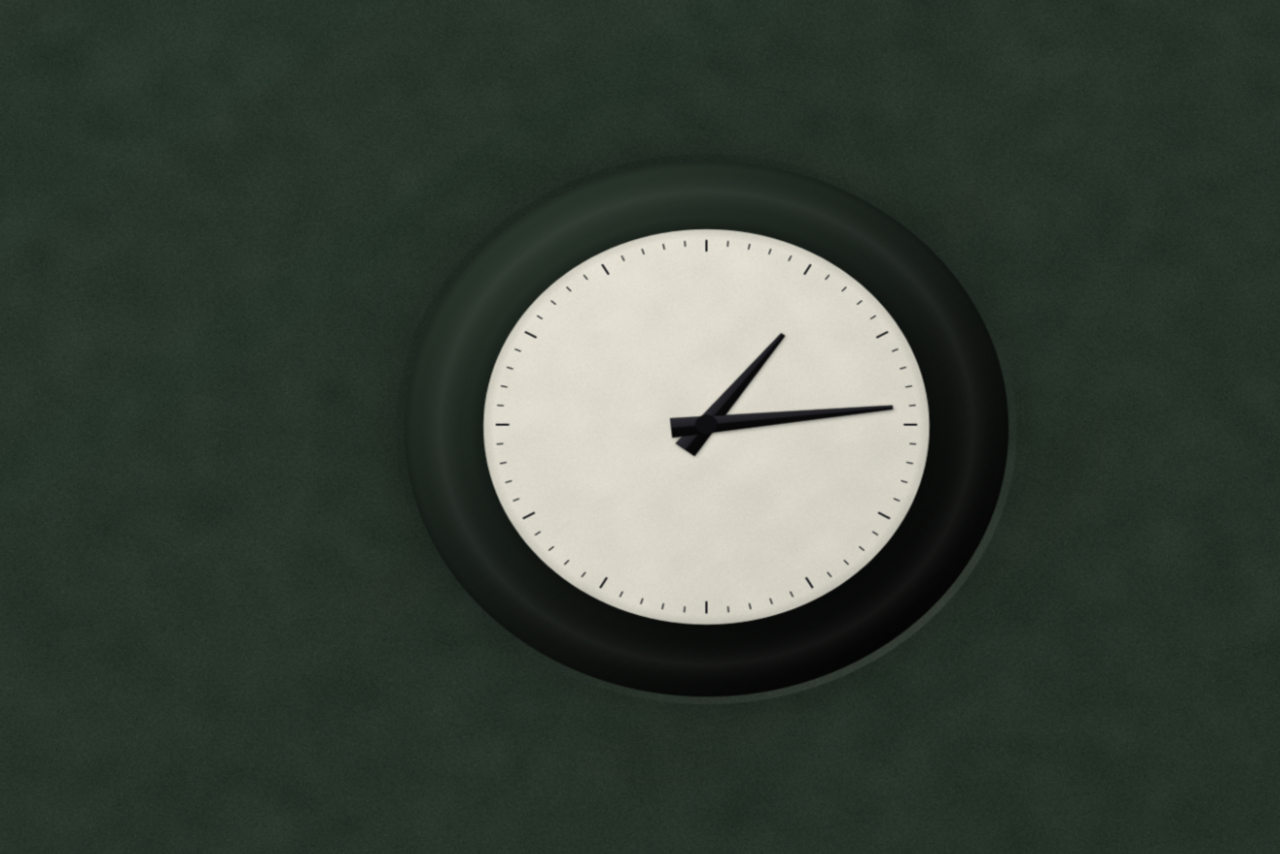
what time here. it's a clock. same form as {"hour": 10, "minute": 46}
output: {"hour": 1, "minute": 14}
